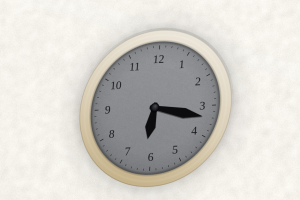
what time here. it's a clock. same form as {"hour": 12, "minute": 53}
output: {"hour": 6, "minute": 17}
